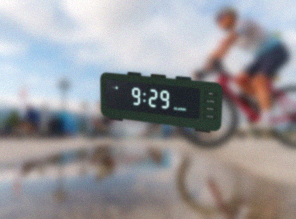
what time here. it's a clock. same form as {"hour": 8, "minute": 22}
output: {"hour": 9, "minute": 29}
